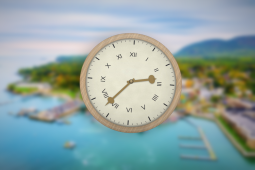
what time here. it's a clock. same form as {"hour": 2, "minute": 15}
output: {"hour": 2, "minute": 37}
